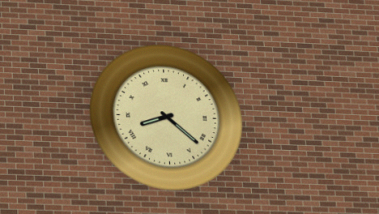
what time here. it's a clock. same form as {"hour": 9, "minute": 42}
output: {"hour": 8, "minute": 22}
